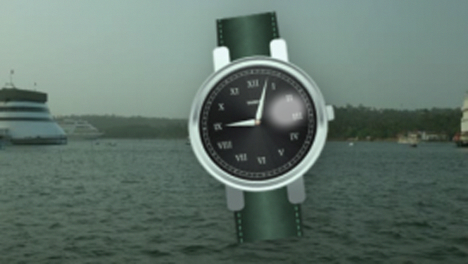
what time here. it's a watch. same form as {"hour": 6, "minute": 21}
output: {"hour": 9, "minute": 3}
